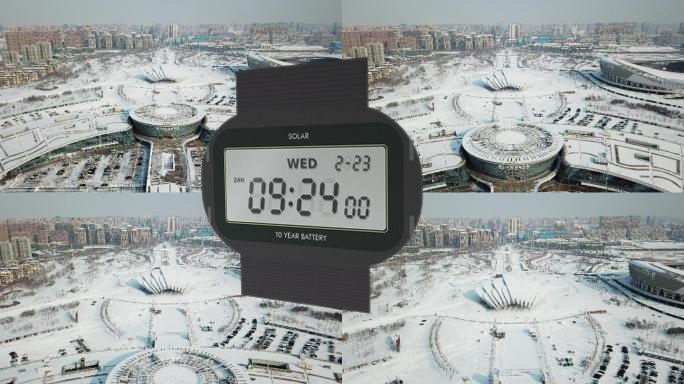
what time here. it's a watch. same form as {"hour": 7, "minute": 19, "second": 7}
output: {"hour": 9, "minute": 24, "second": 0}
